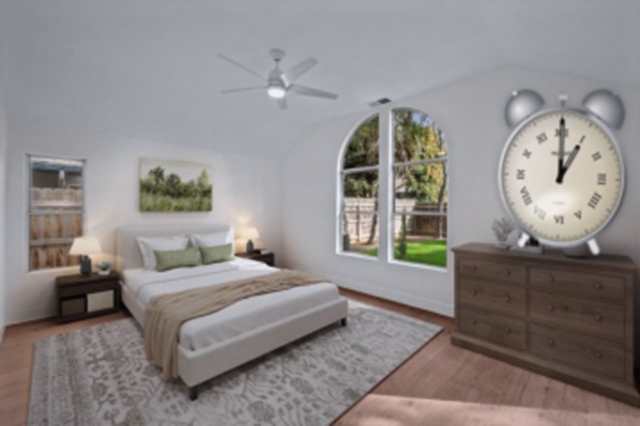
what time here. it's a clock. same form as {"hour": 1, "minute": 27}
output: {"hour": 1, "minute": 0}
